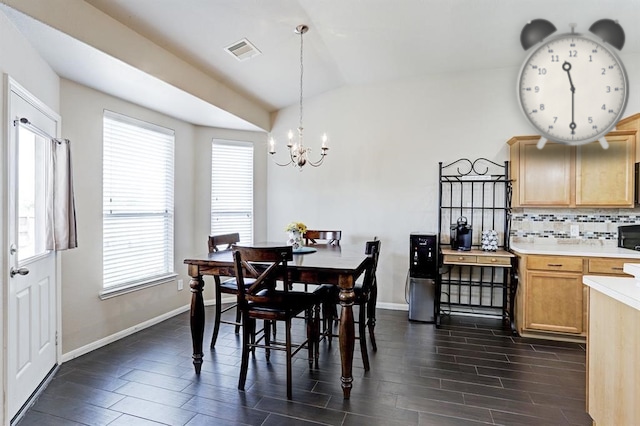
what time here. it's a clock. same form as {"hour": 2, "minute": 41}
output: {"hour": 11, "minute": 30}
